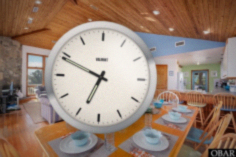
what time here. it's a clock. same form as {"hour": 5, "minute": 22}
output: {"hour": 6, "minute": 49}
